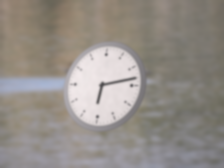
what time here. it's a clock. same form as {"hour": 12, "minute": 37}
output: {"hour": 6, "minute": 13}
